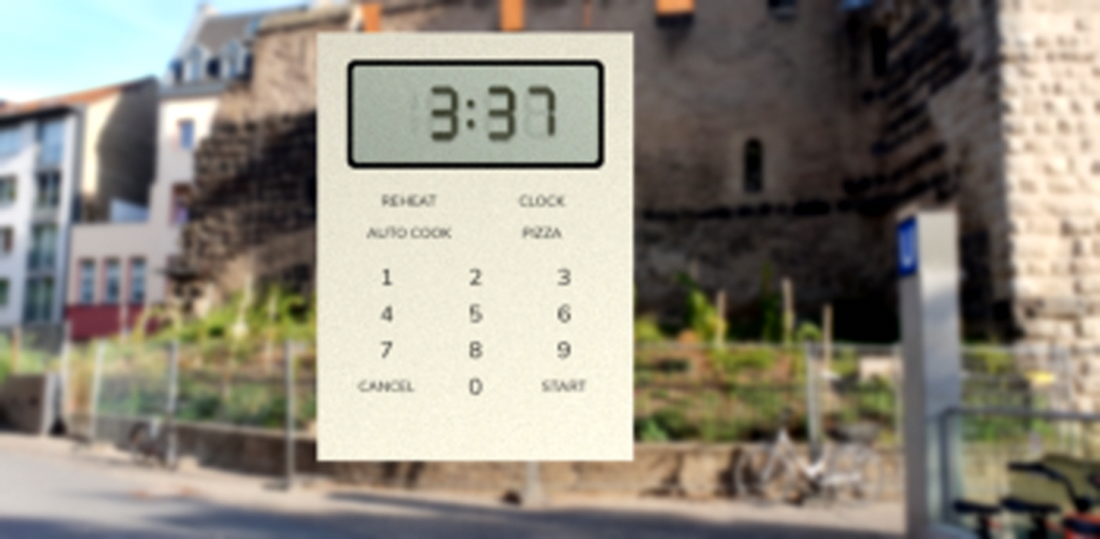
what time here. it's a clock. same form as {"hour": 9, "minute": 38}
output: {"hour": 3, "minute": 37}
